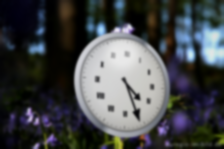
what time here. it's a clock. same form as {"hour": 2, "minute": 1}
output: {"hour": 4, "minute": 26}
